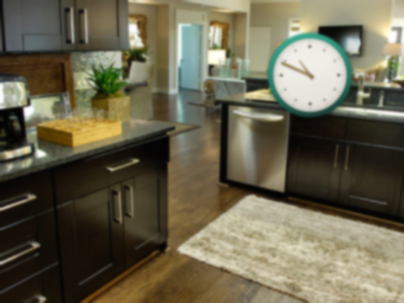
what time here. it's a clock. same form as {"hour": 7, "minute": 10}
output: {"hour": 10, "minute": 49}
